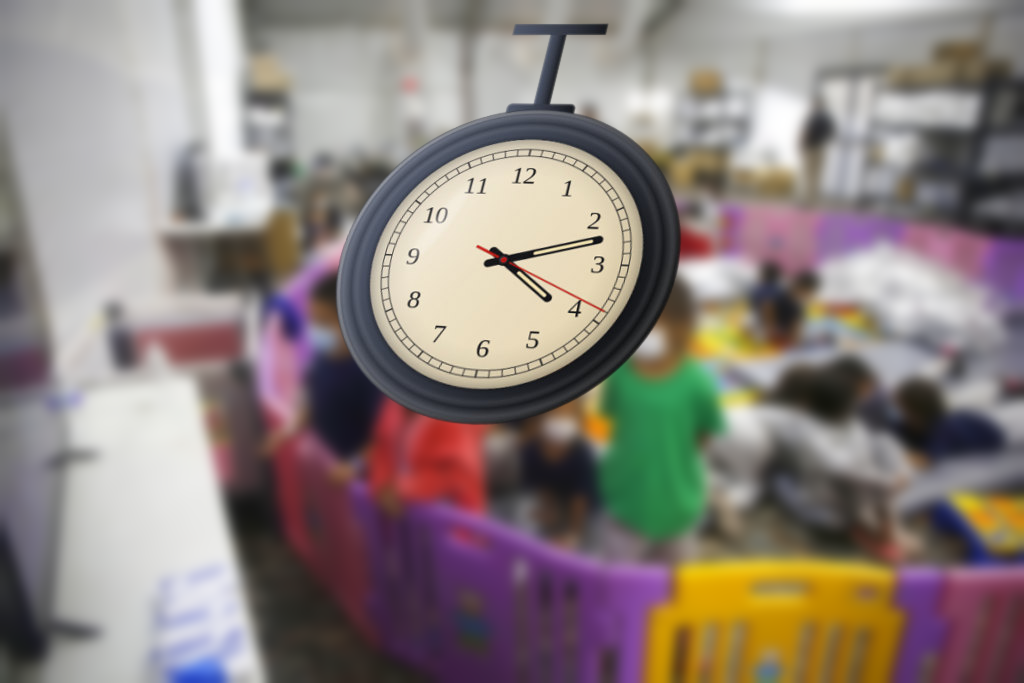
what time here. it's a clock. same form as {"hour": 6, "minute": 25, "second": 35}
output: {"hour": 4, "minute": 12, "second": 19}
